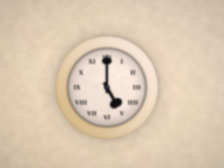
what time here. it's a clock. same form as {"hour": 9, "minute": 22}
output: {"hour": 5, "minute": 0}
